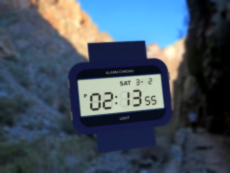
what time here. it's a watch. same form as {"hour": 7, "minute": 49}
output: {"hour": 2, "minute": 13}
